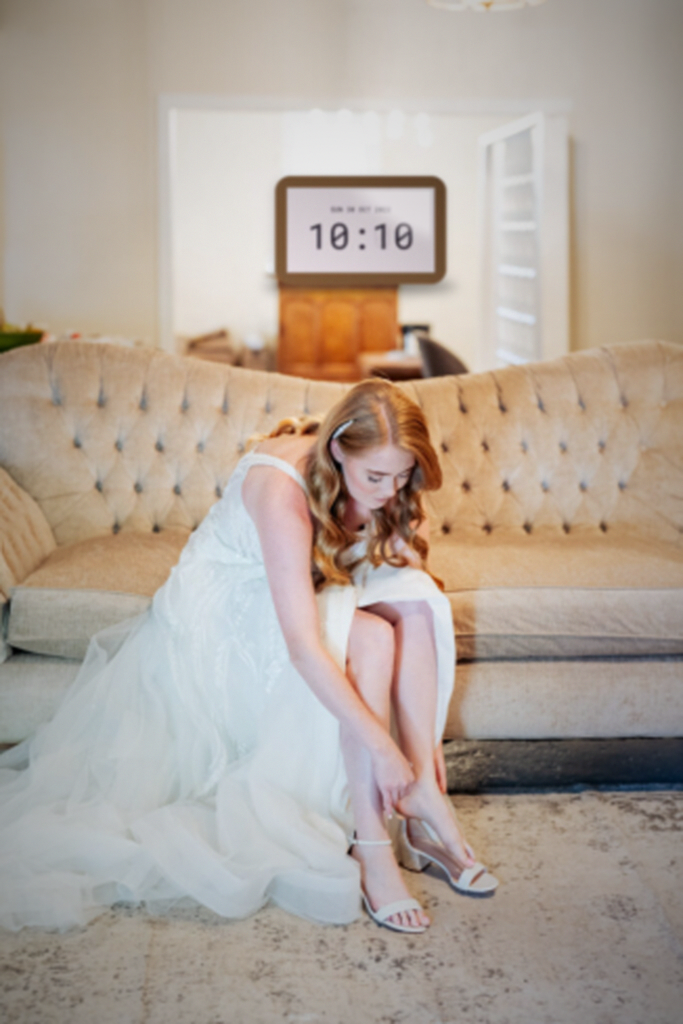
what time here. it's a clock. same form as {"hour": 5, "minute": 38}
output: {"hour": 10, "minute": 10}
